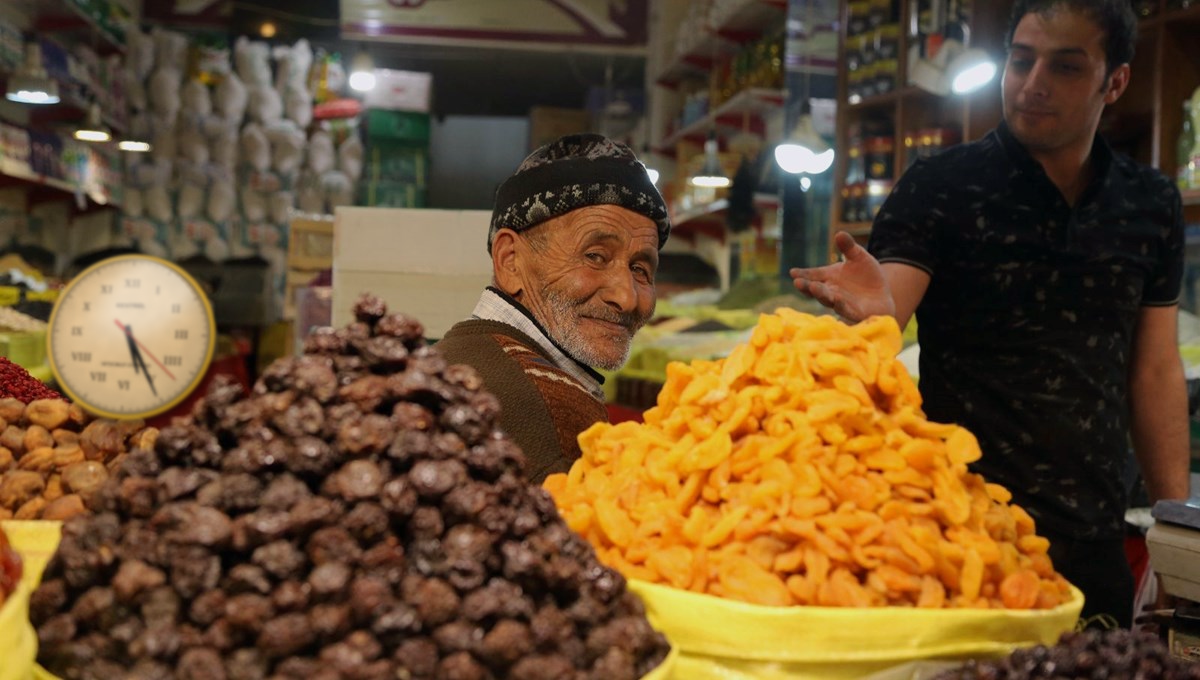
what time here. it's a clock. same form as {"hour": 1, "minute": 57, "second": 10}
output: {"hour": 5, "minute": 25, "second": 22}
